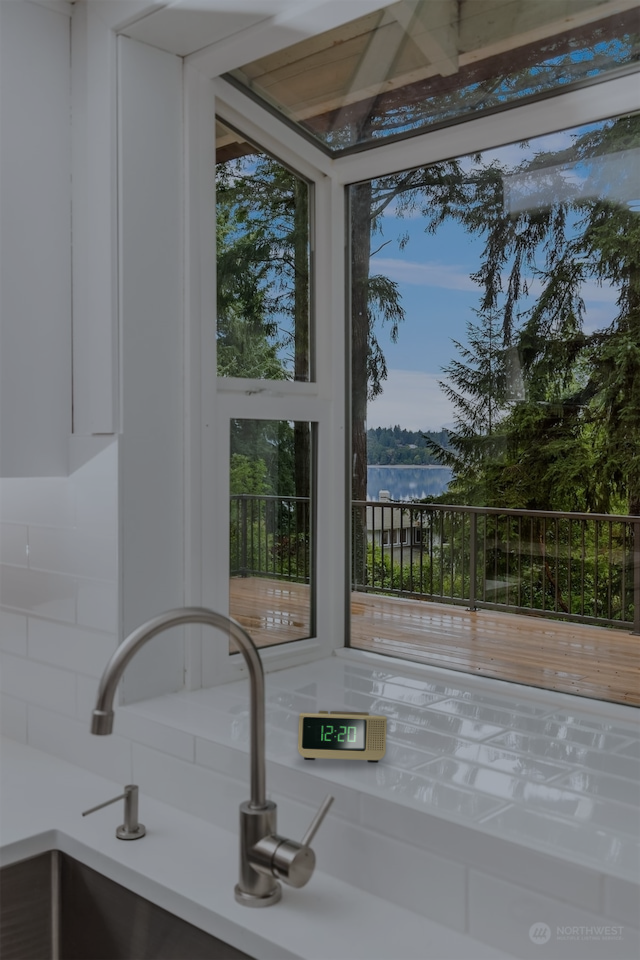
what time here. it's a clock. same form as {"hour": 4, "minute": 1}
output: {"hour": 12, "minute": 20}
